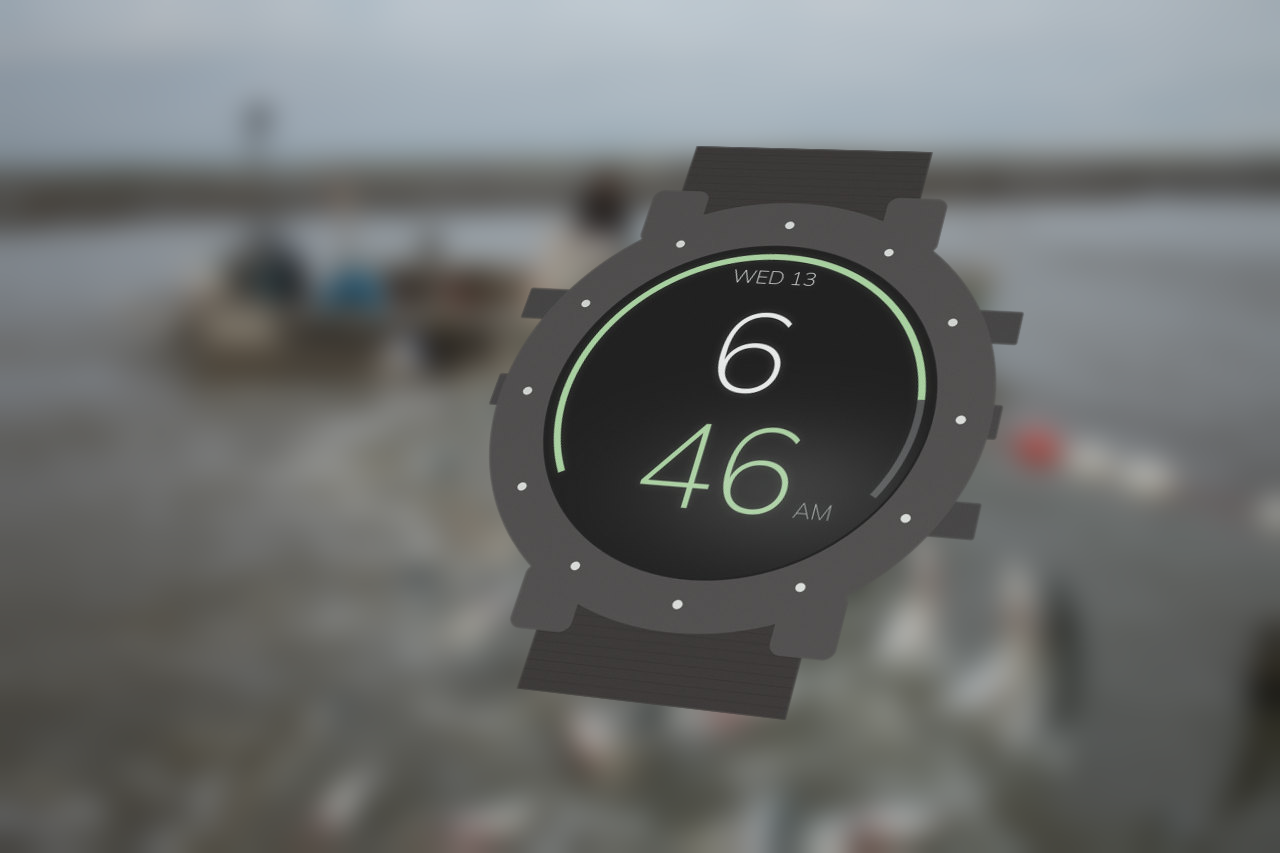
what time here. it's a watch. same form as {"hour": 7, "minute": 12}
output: {"hour": 6, "minute": 46}
